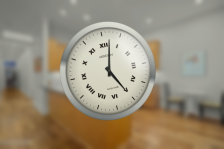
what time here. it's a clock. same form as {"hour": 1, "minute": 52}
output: {"hour": 5, "minute": 2}
